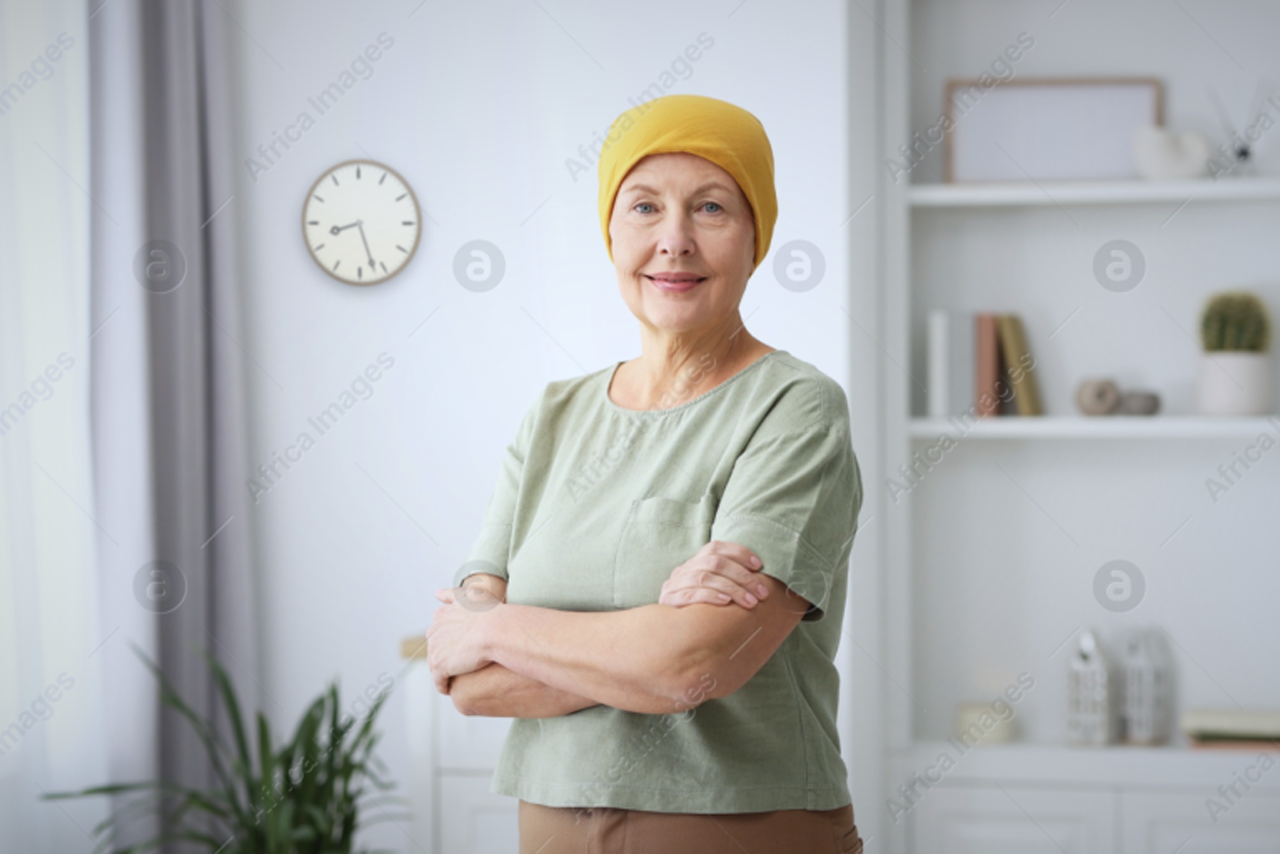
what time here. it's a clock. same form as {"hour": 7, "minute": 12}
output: {"hour": 8, "minute": 27}
